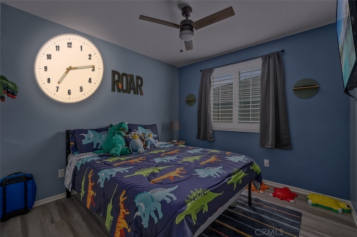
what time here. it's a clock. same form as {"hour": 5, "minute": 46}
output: {"hour": 7, "minute": 14}
